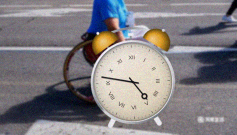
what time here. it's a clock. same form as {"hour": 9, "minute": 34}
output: {"hour": 4, "minute": 47}
